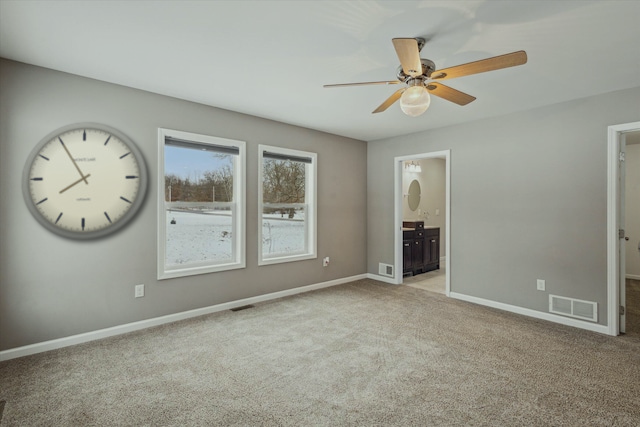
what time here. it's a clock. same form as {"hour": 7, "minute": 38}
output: {"hour": 7, "minute": 55}
